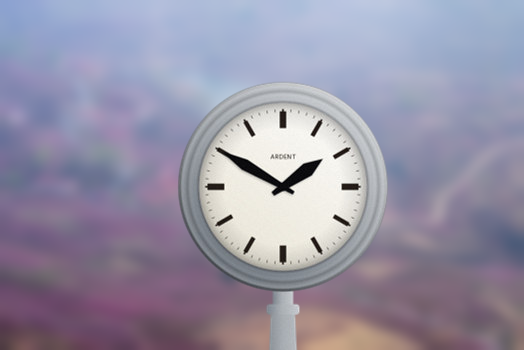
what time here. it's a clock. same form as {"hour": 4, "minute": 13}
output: {"hour": 1, "minute": 50}
